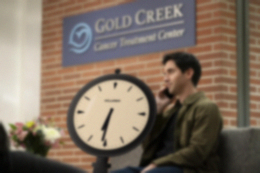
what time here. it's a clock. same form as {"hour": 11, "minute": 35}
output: {"hour": 6, "minute": 31}
